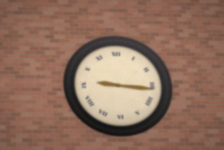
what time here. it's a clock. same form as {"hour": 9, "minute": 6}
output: {"hour": 9, "minute": 16}
